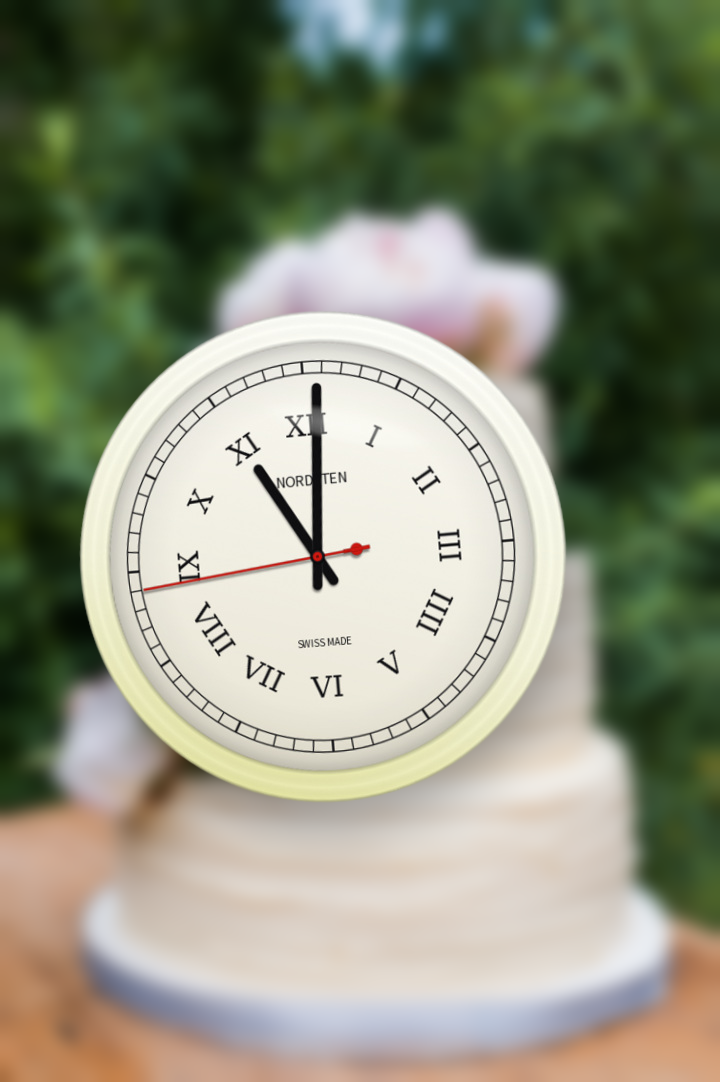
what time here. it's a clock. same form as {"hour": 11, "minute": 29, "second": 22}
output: {"hour": 11, "minute": 0, "second": 44}
